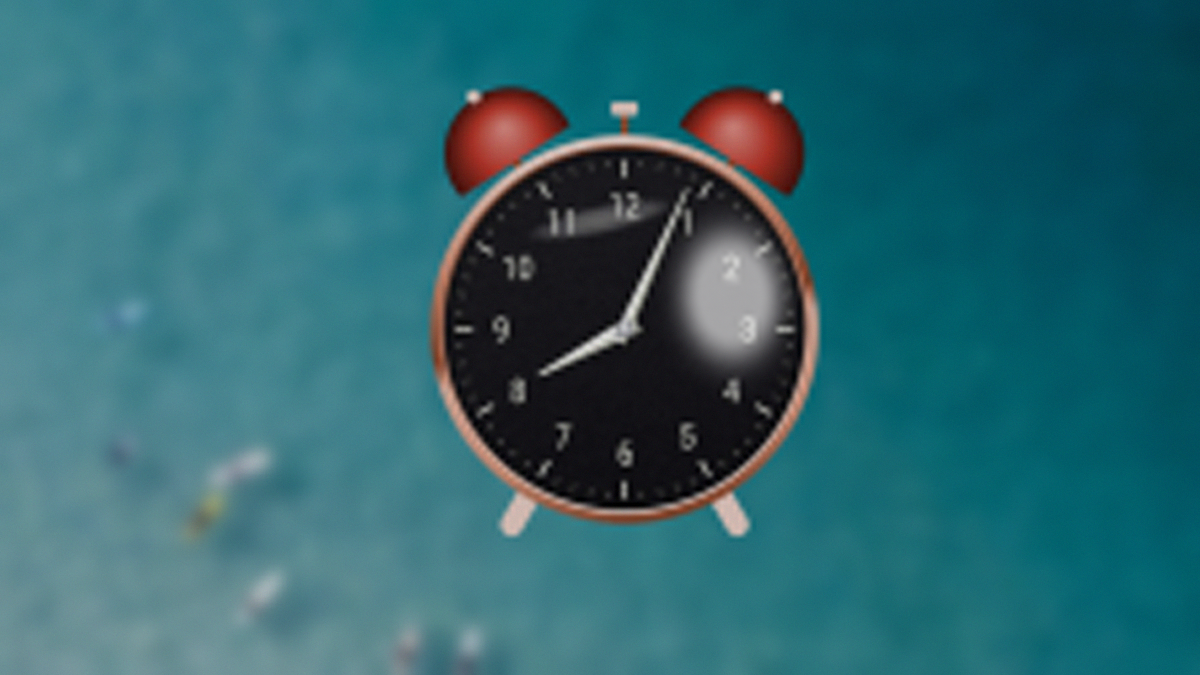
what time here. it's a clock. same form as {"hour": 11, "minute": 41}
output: {"hour": 8, "minute": 4}
